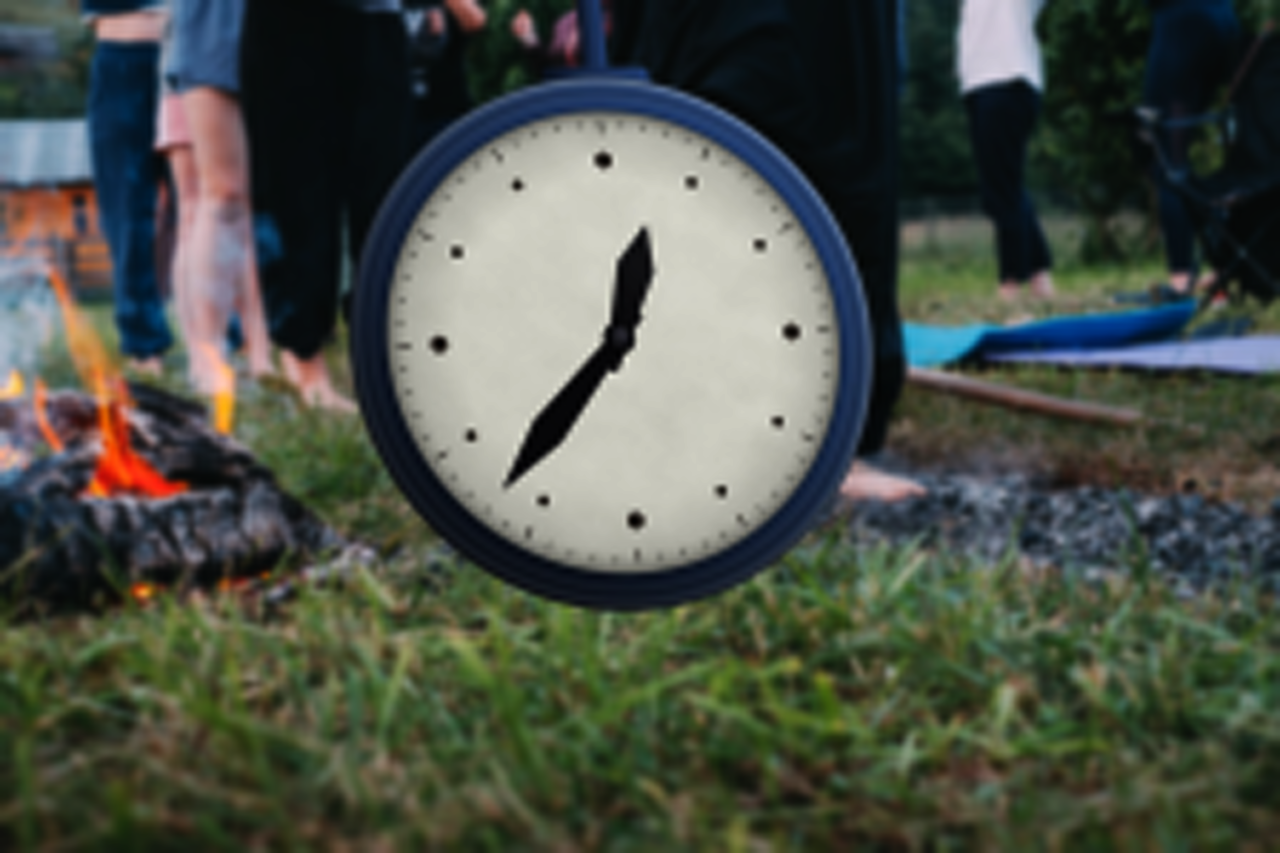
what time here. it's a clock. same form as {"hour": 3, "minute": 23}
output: {"hour": 12, "minute": 37}
